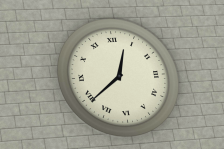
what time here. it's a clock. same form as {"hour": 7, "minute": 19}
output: {"hour": 12, "minute": 39}
